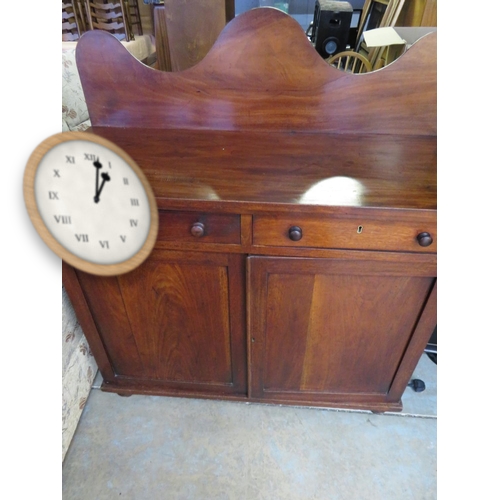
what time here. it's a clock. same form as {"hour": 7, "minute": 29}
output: {"hour": 1, "minute": 2}
